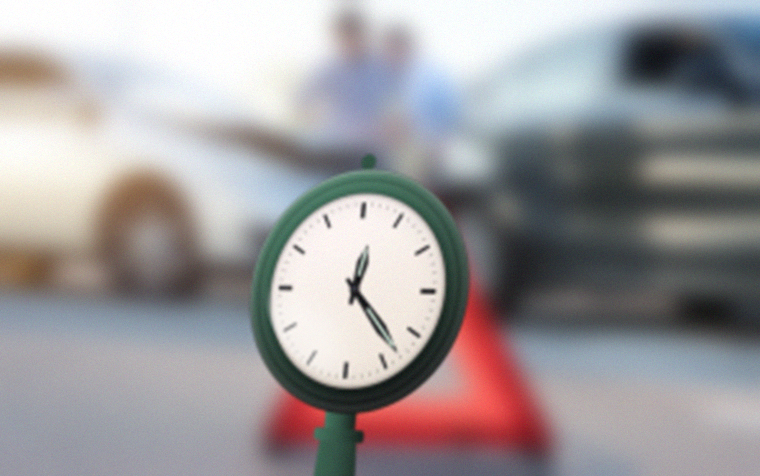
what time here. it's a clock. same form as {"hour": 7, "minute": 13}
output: {"hour": 12, "minute": 23}
